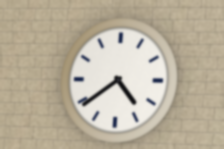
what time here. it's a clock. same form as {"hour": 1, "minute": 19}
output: {"hour": 4, "minute": 39}
